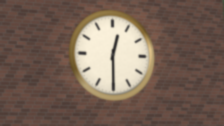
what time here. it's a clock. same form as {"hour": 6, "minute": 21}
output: {"hour": 12, "minute": 30}
